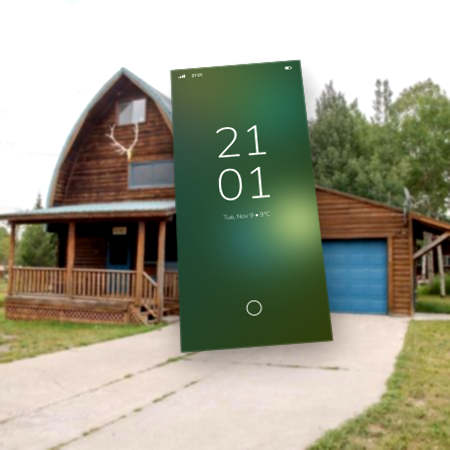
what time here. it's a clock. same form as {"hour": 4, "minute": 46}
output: {"hour": 21, "minute": 1}
